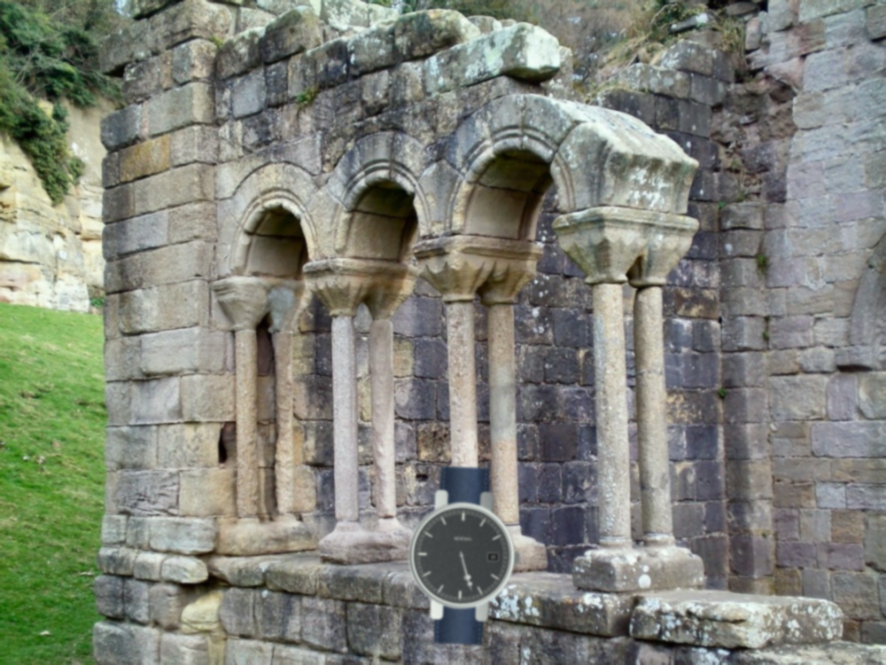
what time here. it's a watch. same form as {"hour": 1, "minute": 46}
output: {"hour": 5, "minute": 27}
